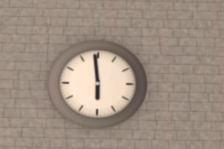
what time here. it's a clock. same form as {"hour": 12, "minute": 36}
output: {"hour": 5, "minute": 59}
